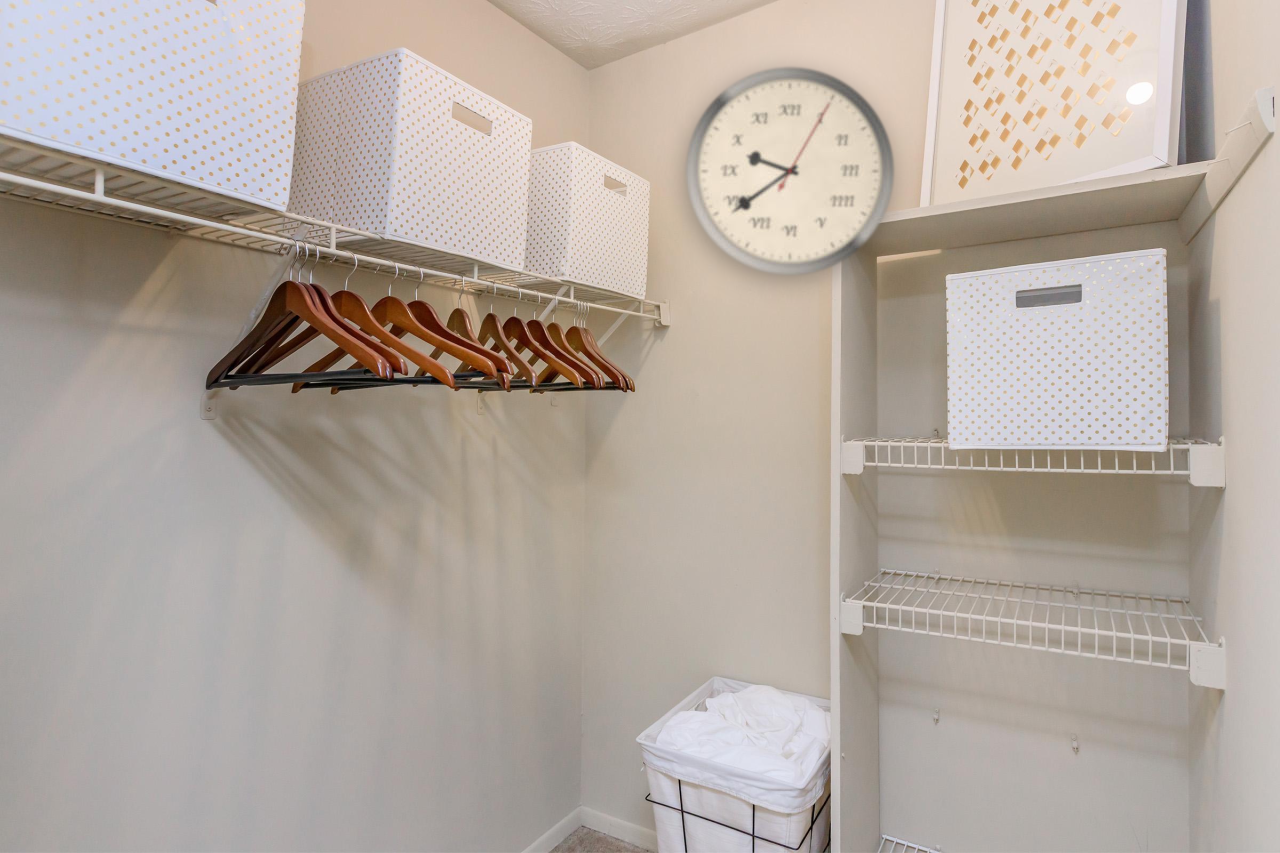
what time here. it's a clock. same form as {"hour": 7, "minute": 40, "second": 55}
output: {"hour": 9, "minute": 39, "second": 5}
